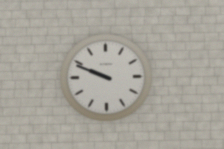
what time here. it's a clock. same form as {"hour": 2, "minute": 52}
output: {"hour": 9, "minute": 49}
